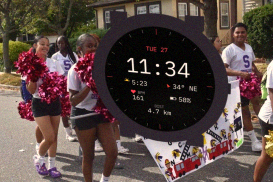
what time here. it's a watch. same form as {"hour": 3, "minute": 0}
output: {"hour": 11, "minute": 34}
